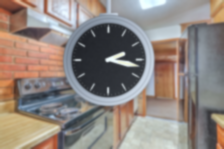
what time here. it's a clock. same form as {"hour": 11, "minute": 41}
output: {"hour": 2, "minute": 17}
